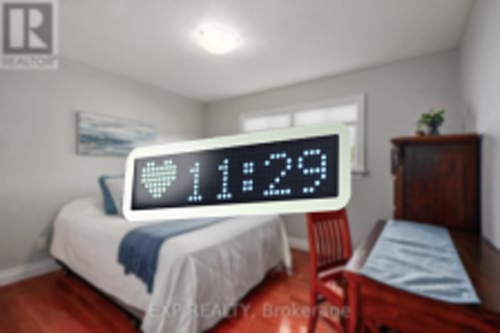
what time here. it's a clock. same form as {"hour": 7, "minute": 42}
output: {"hour": 11, "minute": 29}
